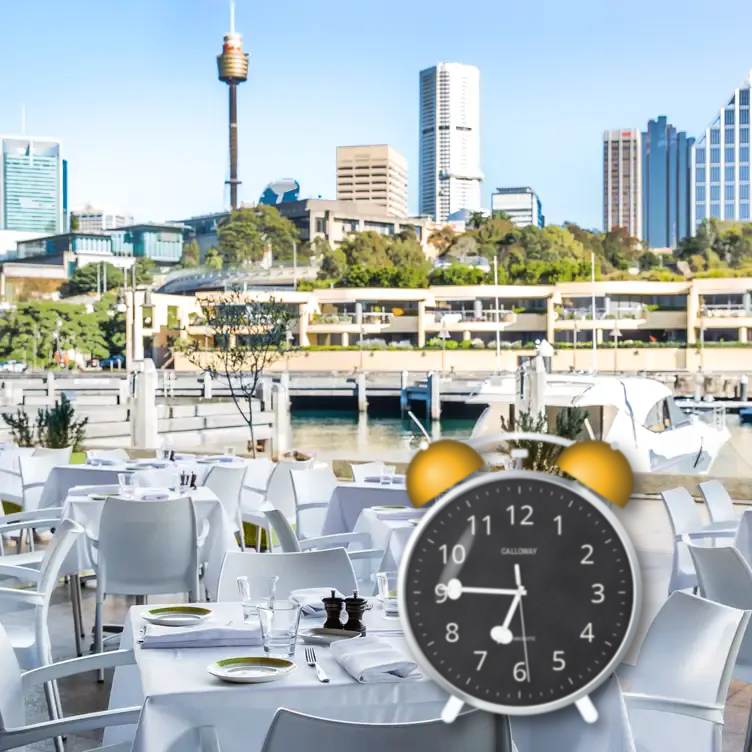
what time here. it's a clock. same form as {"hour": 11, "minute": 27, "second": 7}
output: {"hour": 6, "minute": 45, "second": 29}
